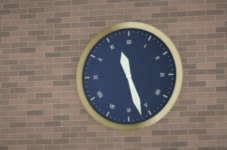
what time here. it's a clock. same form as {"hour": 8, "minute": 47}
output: {"hour": 11, "minute": 27}
